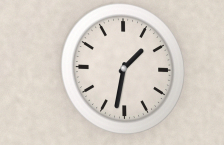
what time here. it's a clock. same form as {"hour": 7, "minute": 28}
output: {"hour": 1, "minute": 32}
